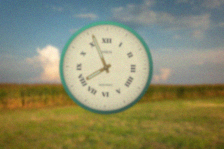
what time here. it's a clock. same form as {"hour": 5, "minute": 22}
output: {"hour": 7, "minute": 56}
